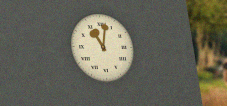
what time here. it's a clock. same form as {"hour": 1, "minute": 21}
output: {"hour": 11, "minute": 2}
